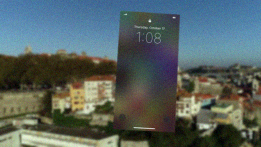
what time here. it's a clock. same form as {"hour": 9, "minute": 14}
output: {"hour": 1, "minute": 8}
